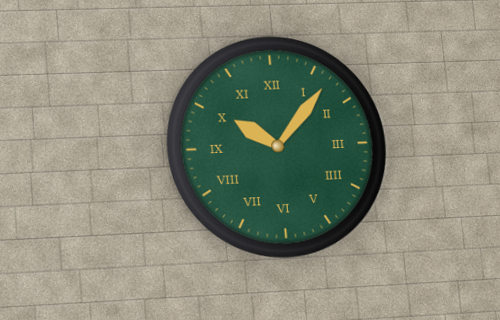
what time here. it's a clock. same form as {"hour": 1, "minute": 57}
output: {"hour": 10, "minute": 7}
